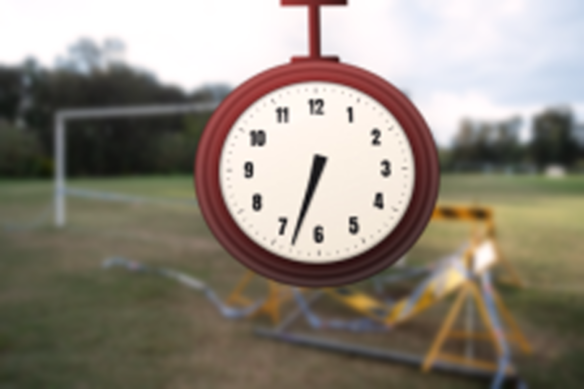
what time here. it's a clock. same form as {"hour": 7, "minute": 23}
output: {"hour": 6, "minute": 33}
